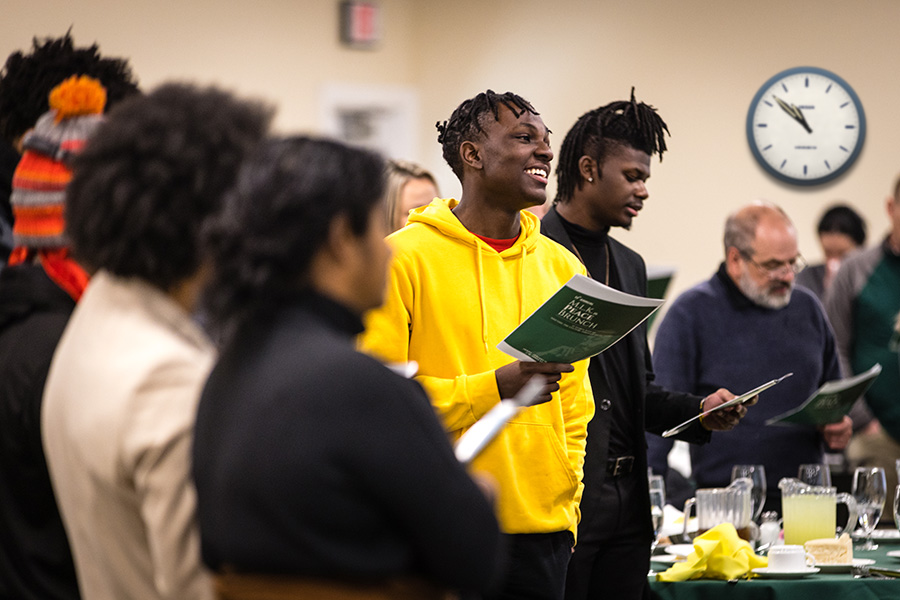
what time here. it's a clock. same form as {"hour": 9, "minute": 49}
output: {"hour": 10, "minute": 52}
